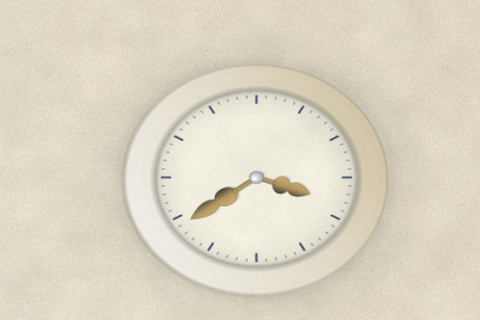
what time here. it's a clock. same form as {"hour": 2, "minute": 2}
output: {"hour": 3, "minute": 39}
